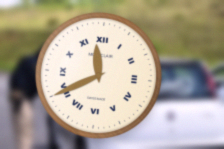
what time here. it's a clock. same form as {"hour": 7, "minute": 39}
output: {"hour": 11, "minute": 40}
